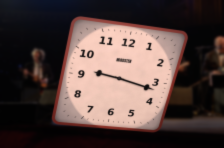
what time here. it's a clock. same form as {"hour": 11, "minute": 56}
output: {"hour": 9, "minute": 17}
